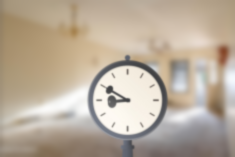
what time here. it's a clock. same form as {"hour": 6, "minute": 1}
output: {"hour": 8, "minute": 50}
